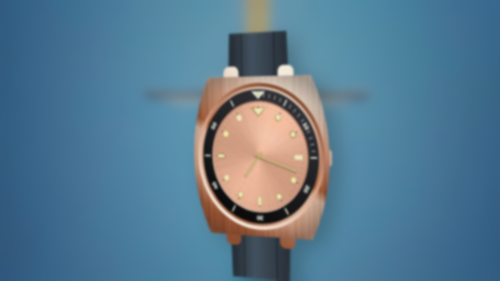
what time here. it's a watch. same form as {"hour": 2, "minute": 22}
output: {"hour": 7, "minute": 18}
